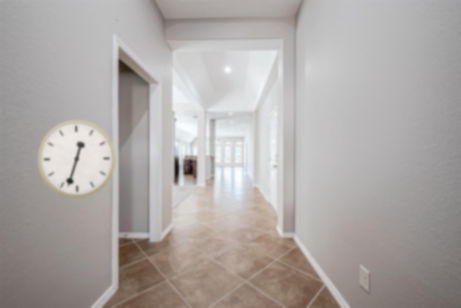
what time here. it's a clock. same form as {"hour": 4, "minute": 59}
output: {"hour": 12, "minute": 33}
